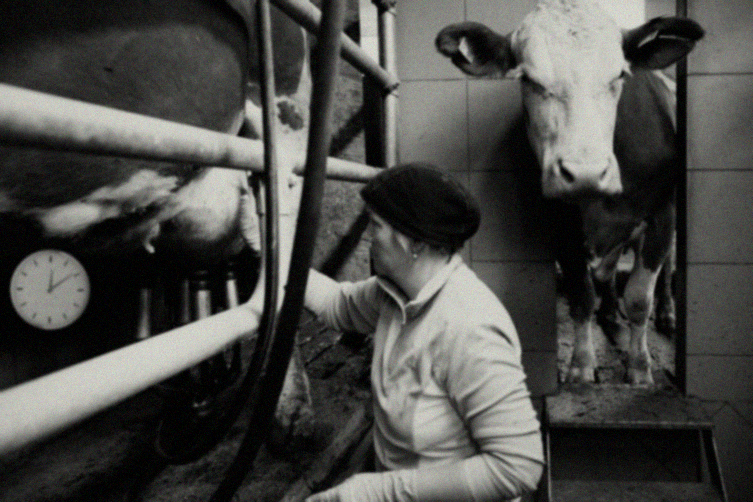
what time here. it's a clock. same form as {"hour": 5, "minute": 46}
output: {"hour": 12, "minute": 9}
